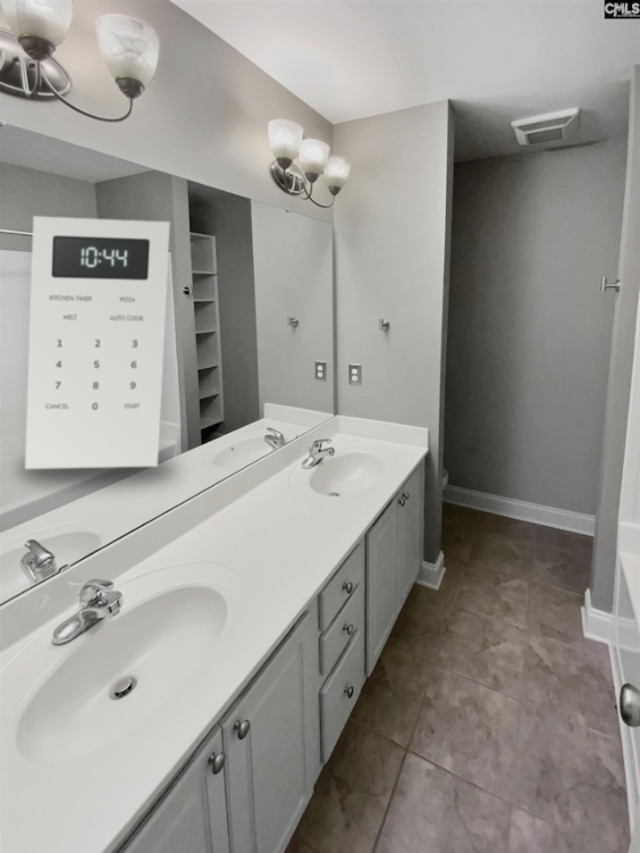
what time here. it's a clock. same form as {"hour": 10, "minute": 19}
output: {"hour": 10, "minute": 44}
